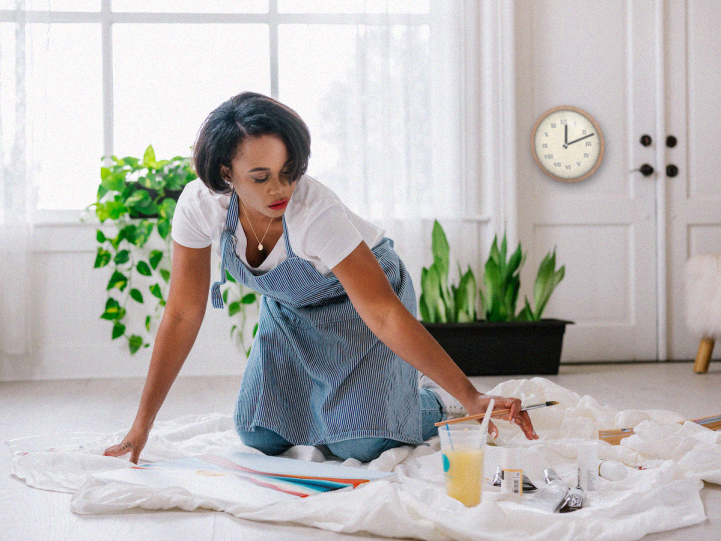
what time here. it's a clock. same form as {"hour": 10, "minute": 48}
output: {"hour": 12, "minute": 12}
